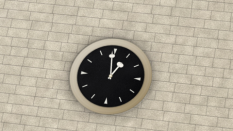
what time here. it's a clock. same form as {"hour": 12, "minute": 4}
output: {"hour": 12, "minute": 59}
